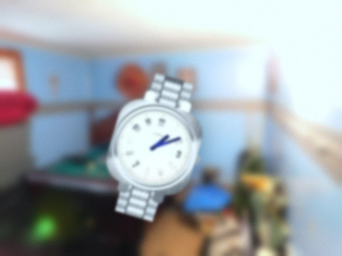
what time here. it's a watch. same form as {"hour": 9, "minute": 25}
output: {"hour": 1, "minute": 9}
